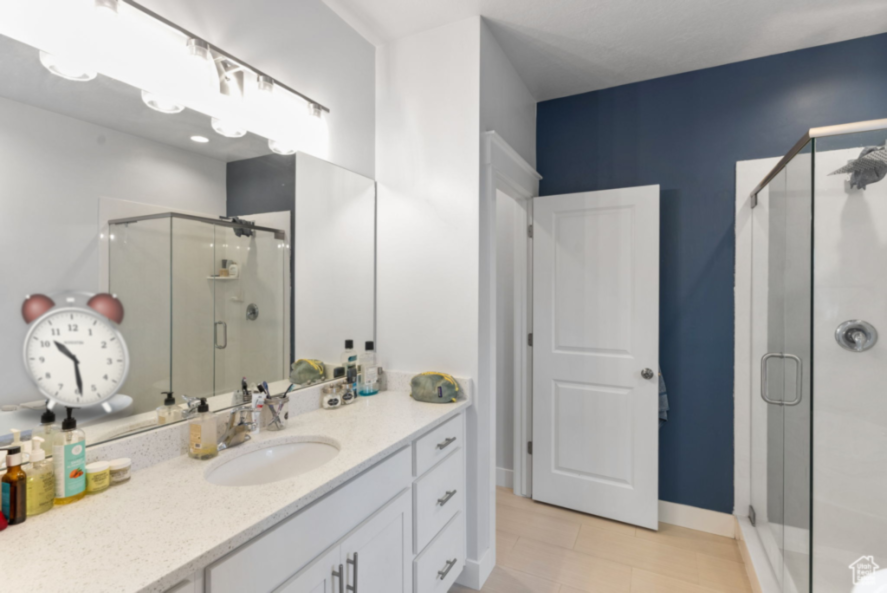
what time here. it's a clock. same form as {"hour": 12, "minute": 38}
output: {"hour": 10, "minute": 29}
